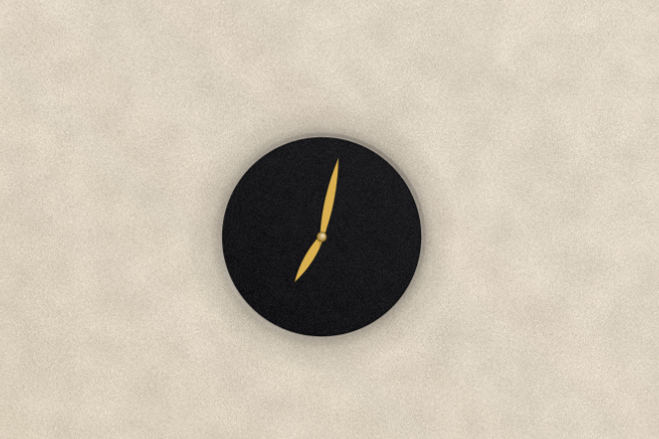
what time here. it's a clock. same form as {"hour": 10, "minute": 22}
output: {"hour": 7, "minute": 2}
